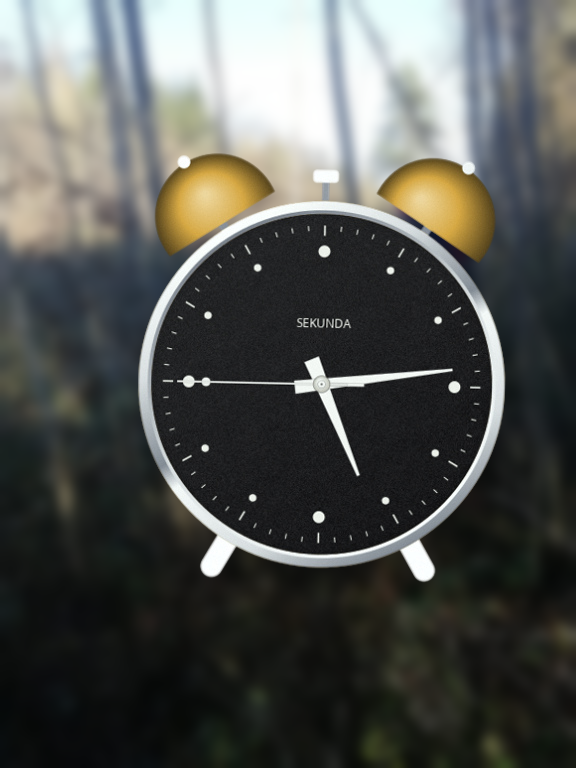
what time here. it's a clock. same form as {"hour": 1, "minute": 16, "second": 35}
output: {"hour": 5, "minute": 13, "second": 45}
